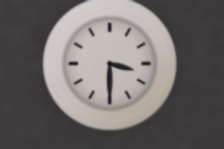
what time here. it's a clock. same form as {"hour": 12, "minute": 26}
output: {"hour": 3, "minute": 30}
